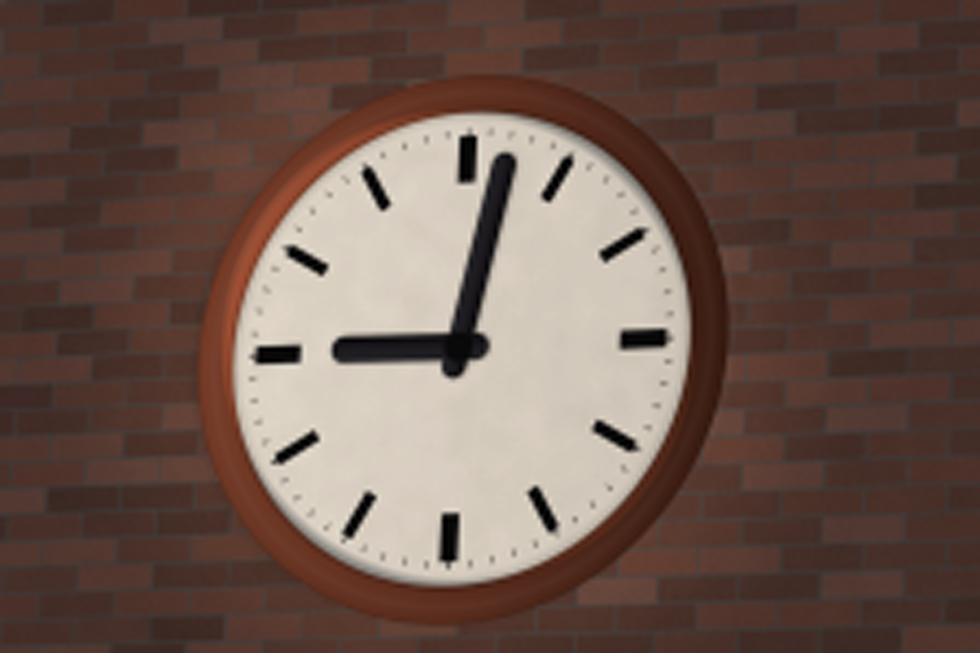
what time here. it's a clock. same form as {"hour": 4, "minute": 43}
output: {"hour": 9, "minute": 2}
